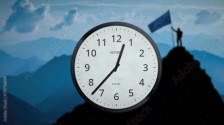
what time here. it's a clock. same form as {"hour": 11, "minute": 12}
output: {"hour": 12, "minute": 37}
